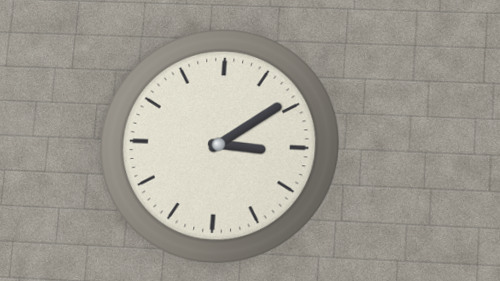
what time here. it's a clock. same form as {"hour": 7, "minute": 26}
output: {"hour": 3, "minute": 9}
